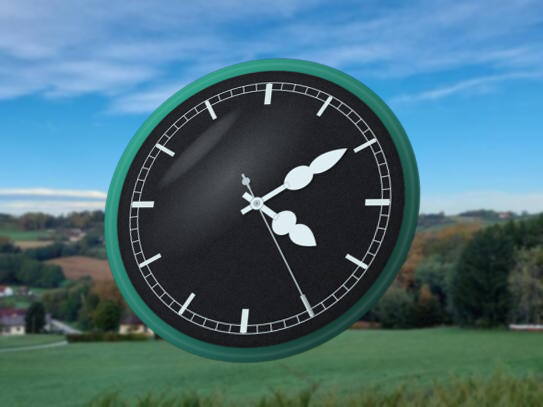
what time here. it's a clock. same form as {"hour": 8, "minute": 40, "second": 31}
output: {"hour": 4, "minute": 9, "second": 25}
